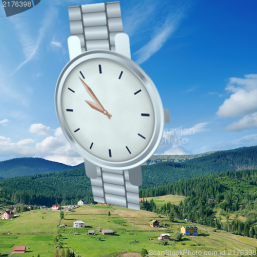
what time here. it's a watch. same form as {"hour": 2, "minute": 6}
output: {"hour": 9, "minute": 54}
